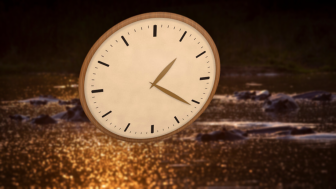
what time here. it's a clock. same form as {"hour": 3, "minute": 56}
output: {"hour": 1, "minute": 21}
